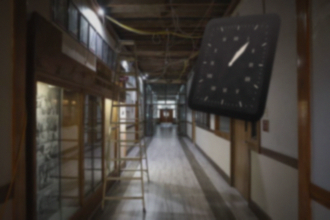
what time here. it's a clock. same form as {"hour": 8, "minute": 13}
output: {"hour": 1, "minute": 6}
